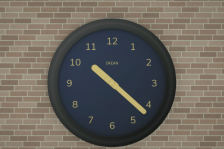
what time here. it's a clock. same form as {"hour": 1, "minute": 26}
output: {"hour": 10, "minute": 22}
